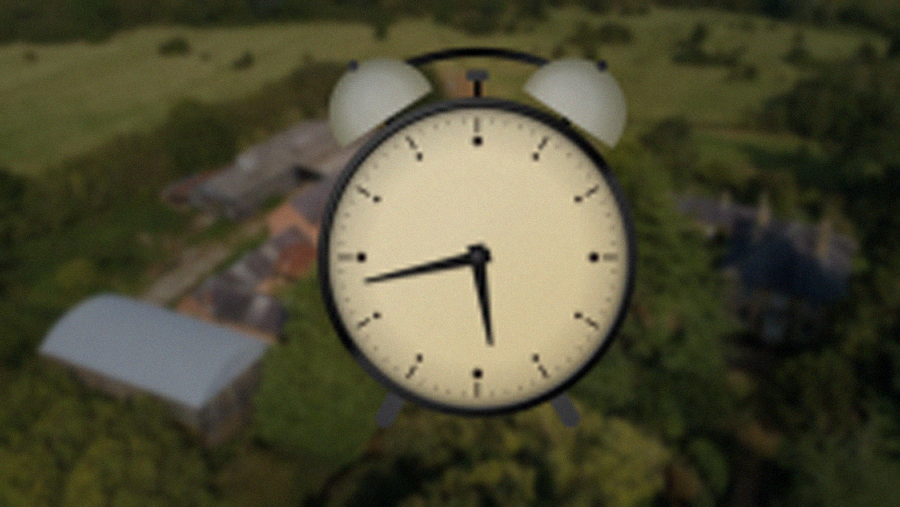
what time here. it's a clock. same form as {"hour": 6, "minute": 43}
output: {"hour": 5, "minute": 43}
